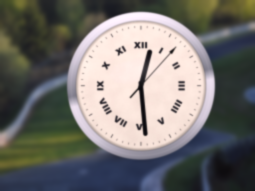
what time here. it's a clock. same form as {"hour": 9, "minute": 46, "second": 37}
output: {"hour": 12, "minute": 29, "second": 7}
